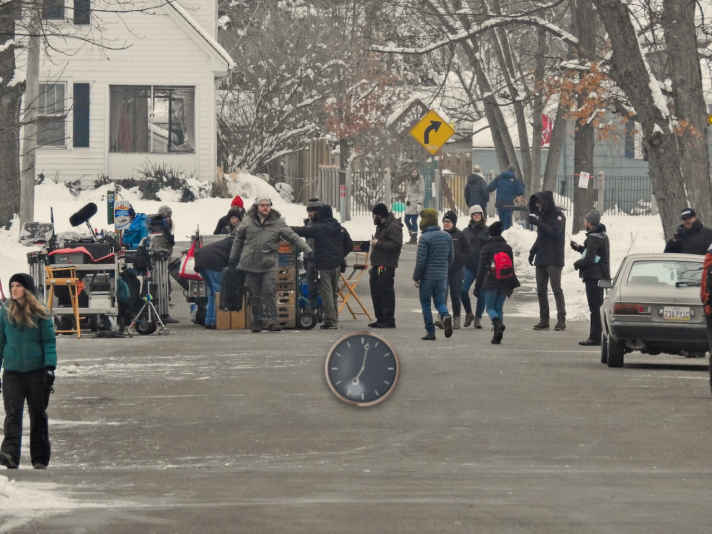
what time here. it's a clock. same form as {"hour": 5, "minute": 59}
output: {"hour": 7, "minute": 2}
